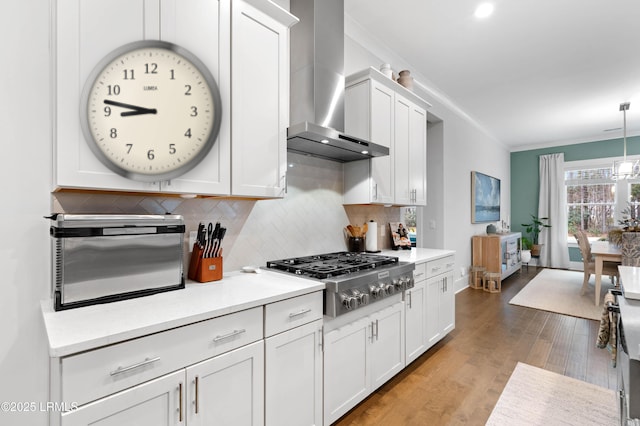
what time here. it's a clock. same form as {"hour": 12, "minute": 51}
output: {"hour": 8, "minute": 47}
